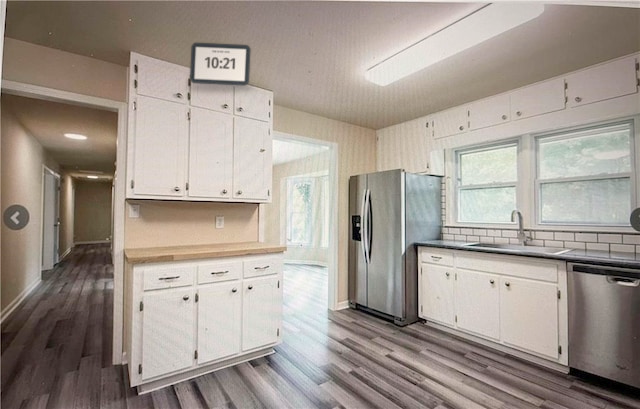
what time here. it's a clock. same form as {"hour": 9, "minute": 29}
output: {"hour": 10, "minute": 21}
